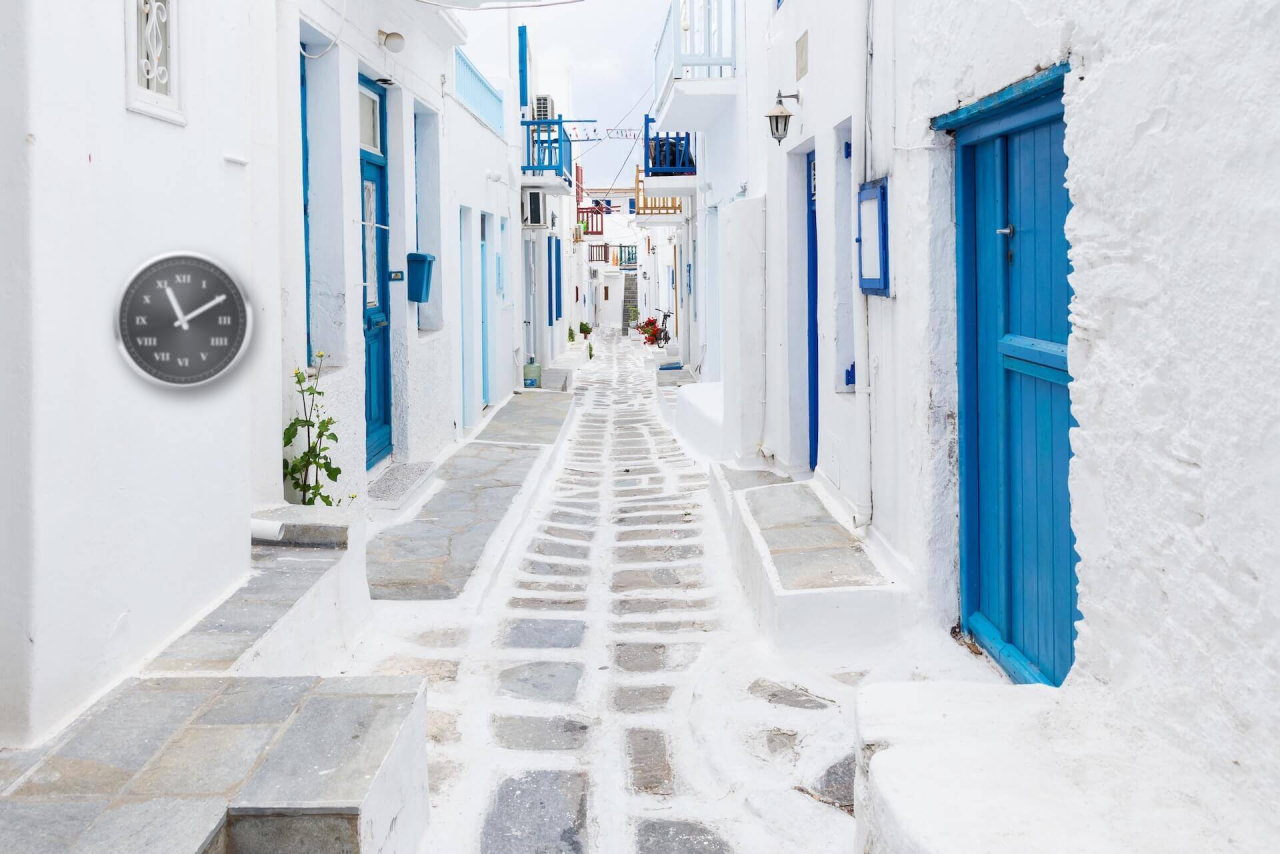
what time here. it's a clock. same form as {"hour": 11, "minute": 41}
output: {"hour": 11, "minute": 10}
